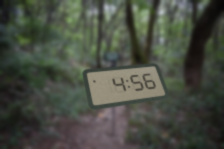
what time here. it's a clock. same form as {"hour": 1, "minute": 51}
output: {"hour": 4, "minute": 56}
